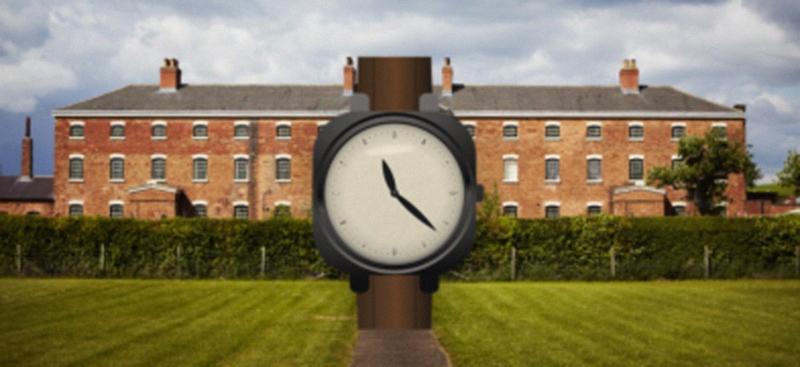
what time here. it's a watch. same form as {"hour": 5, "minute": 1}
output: {"hour": 11, "minute": 22}
